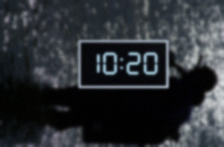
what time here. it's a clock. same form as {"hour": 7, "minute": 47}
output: {"hour": 10, "minute": 20}
